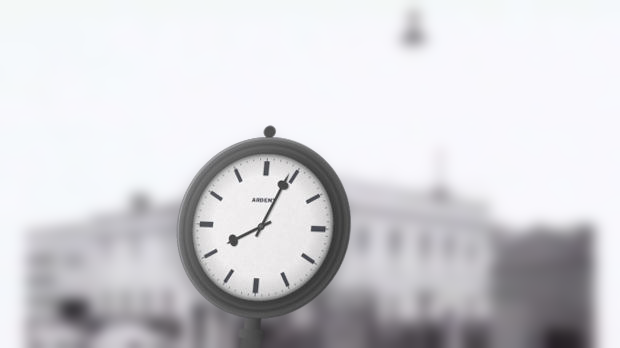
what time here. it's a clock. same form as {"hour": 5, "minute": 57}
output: {"hour": 8, "minute": 4}
